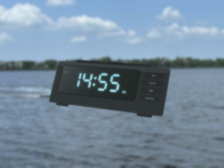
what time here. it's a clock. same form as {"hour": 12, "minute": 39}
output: {"hour": 14, "minute": 55}
